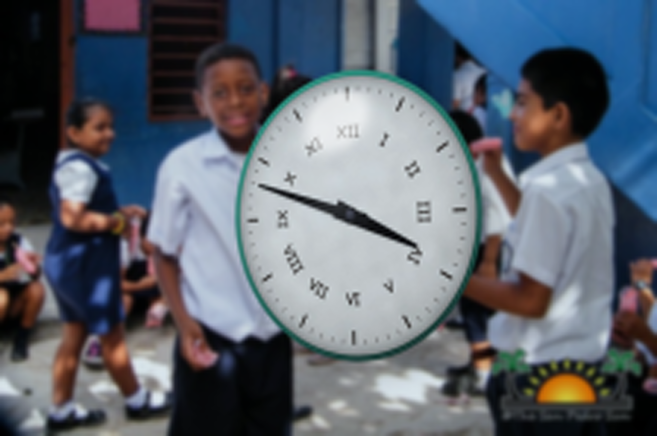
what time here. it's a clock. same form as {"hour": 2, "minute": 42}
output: {"hour": 3, "minute": 48}
